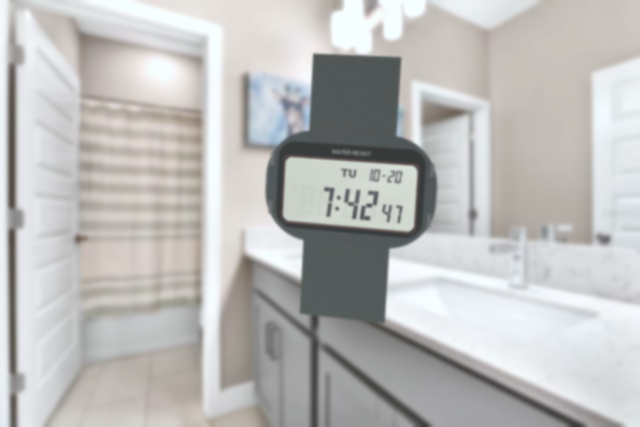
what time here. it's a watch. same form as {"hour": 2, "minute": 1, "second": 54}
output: {"hour": 7, "minute": 42, "second": 47}
